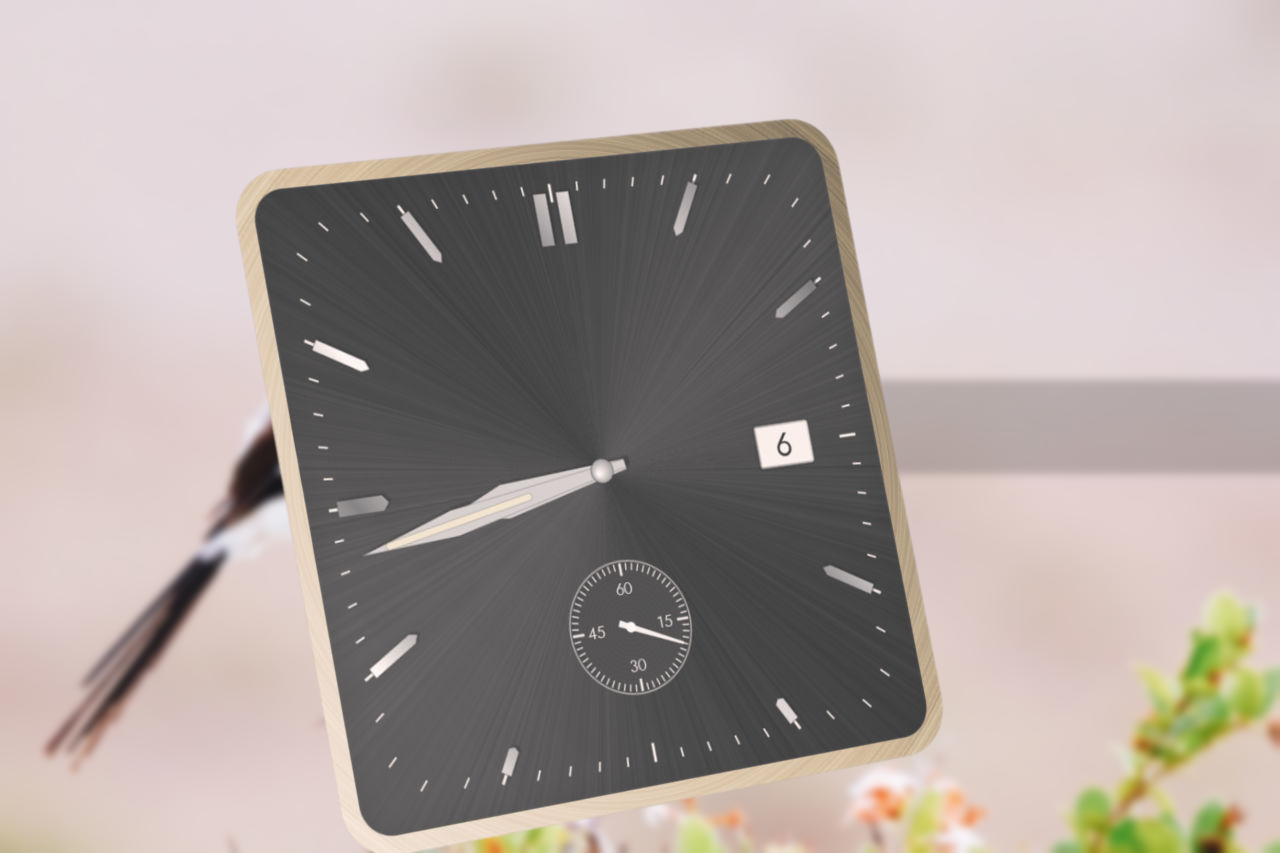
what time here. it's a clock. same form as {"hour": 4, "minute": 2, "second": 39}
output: {"hour": 8, "minute": 43, "second": 19}
